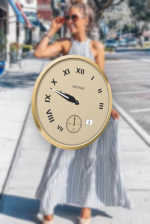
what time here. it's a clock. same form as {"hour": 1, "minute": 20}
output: {"hour": 9, "minute": 48}
